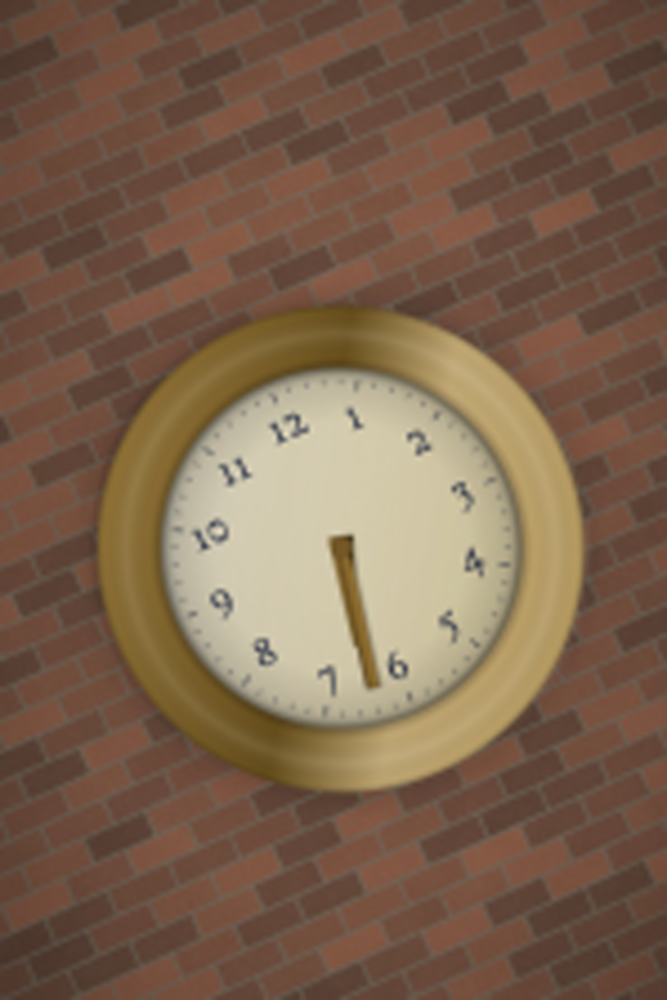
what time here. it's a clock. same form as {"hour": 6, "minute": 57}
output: {"hour": 6, "minute": 32}
